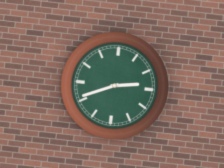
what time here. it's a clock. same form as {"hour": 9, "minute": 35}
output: {"hour": 2, "minute": 41}
